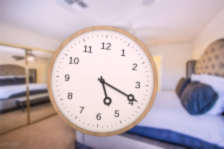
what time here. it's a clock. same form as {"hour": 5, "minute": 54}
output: {"hour": 5, "minute": 19}
